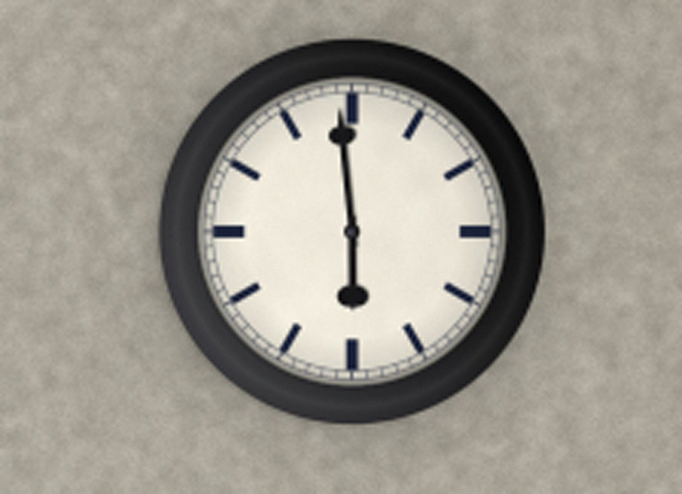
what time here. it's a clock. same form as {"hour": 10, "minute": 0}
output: {"hour": 5, "minute": 59}
